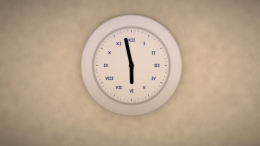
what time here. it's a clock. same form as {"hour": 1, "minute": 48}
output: {"hour": 5, "minute": 58}
